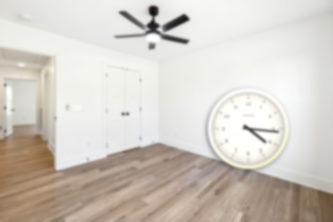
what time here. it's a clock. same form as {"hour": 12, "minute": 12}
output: {"hour": 4, "minute": 16}
